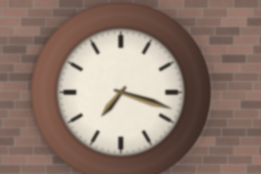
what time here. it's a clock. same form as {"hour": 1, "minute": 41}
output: {"hour": 7, "minute": 18}
